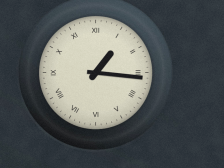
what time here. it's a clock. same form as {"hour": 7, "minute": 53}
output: {"hour": 1, "minute": 16}
